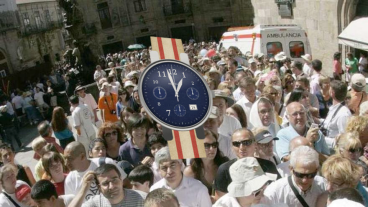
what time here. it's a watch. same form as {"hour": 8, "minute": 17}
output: {"hour": 12, "minute": 58}
